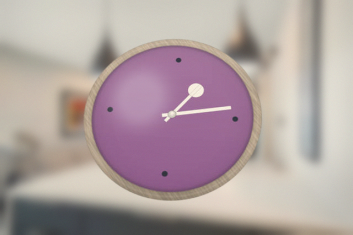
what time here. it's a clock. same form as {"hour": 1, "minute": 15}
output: {"hour": 1, "minute": 13}
